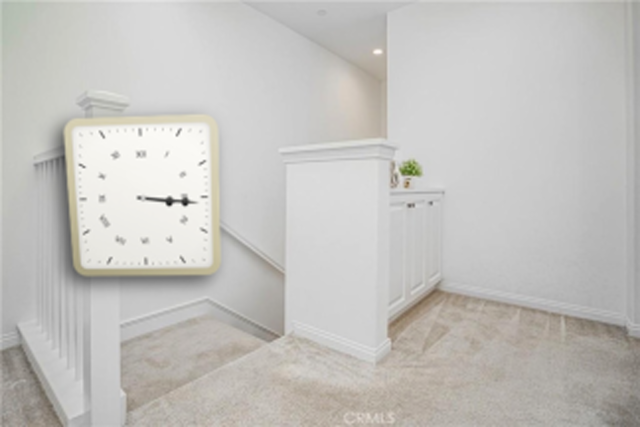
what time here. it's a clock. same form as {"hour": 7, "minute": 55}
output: {"hour": 3, "minute": 16}
